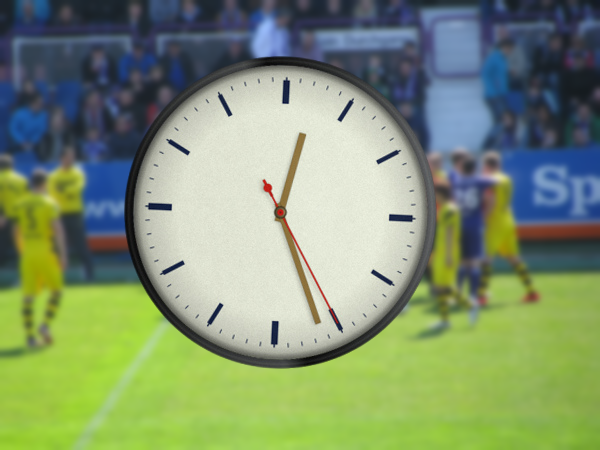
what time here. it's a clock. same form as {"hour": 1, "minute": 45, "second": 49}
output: {"hour": 12, "minute": 26, "second": 25}
